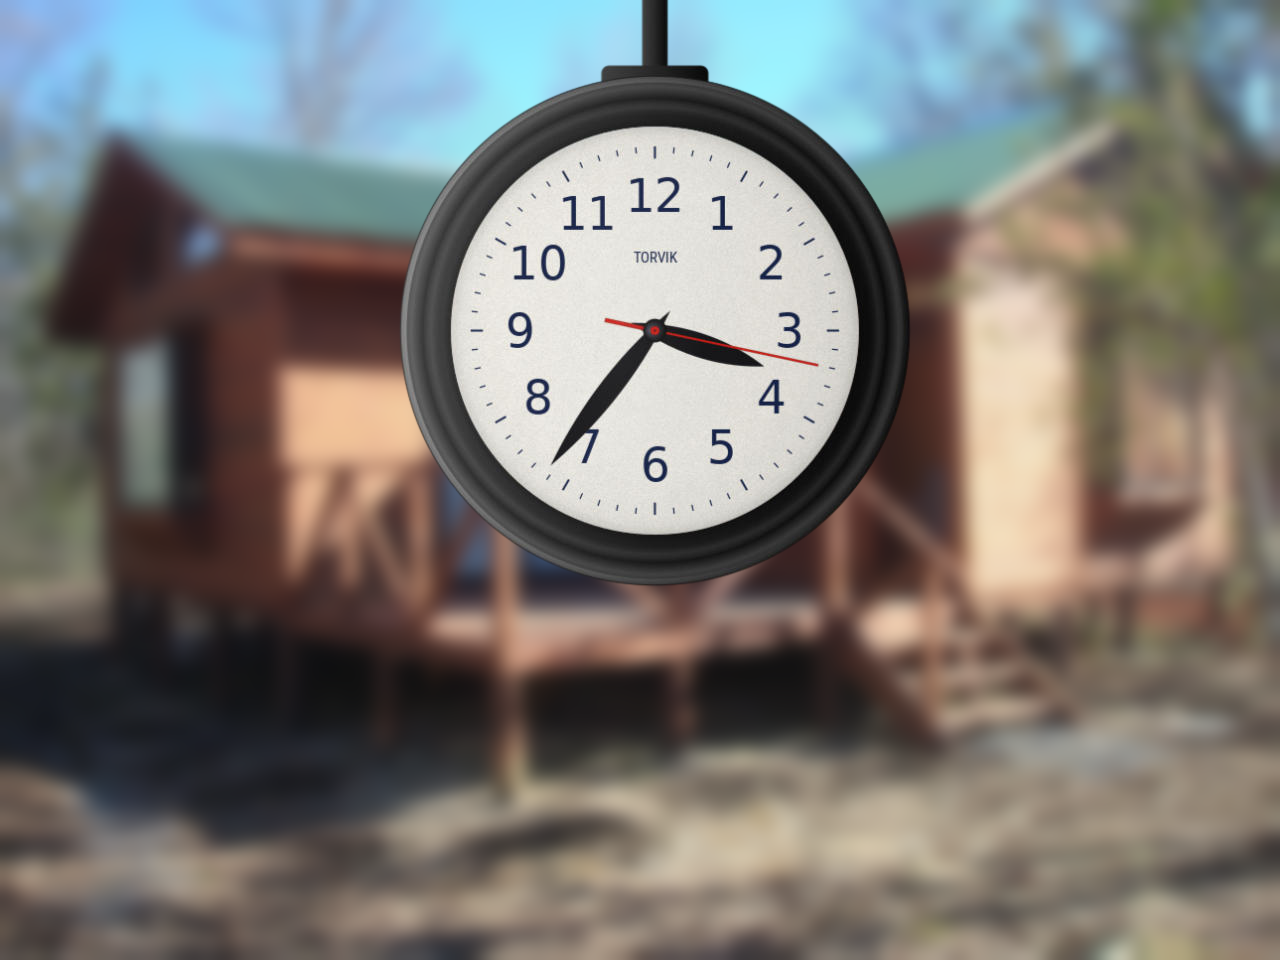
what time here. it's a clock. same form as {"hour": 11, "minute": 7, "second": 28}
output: {"hour": 3, "minute": 36, "second": 17}
